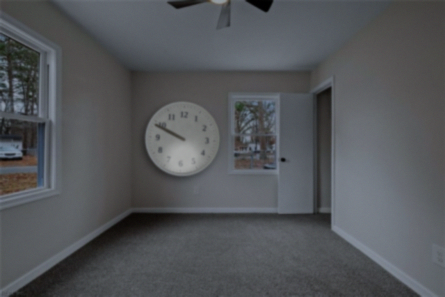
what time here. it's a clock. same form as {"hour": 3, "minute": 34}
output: {"hour": 9, "minute": 49}
